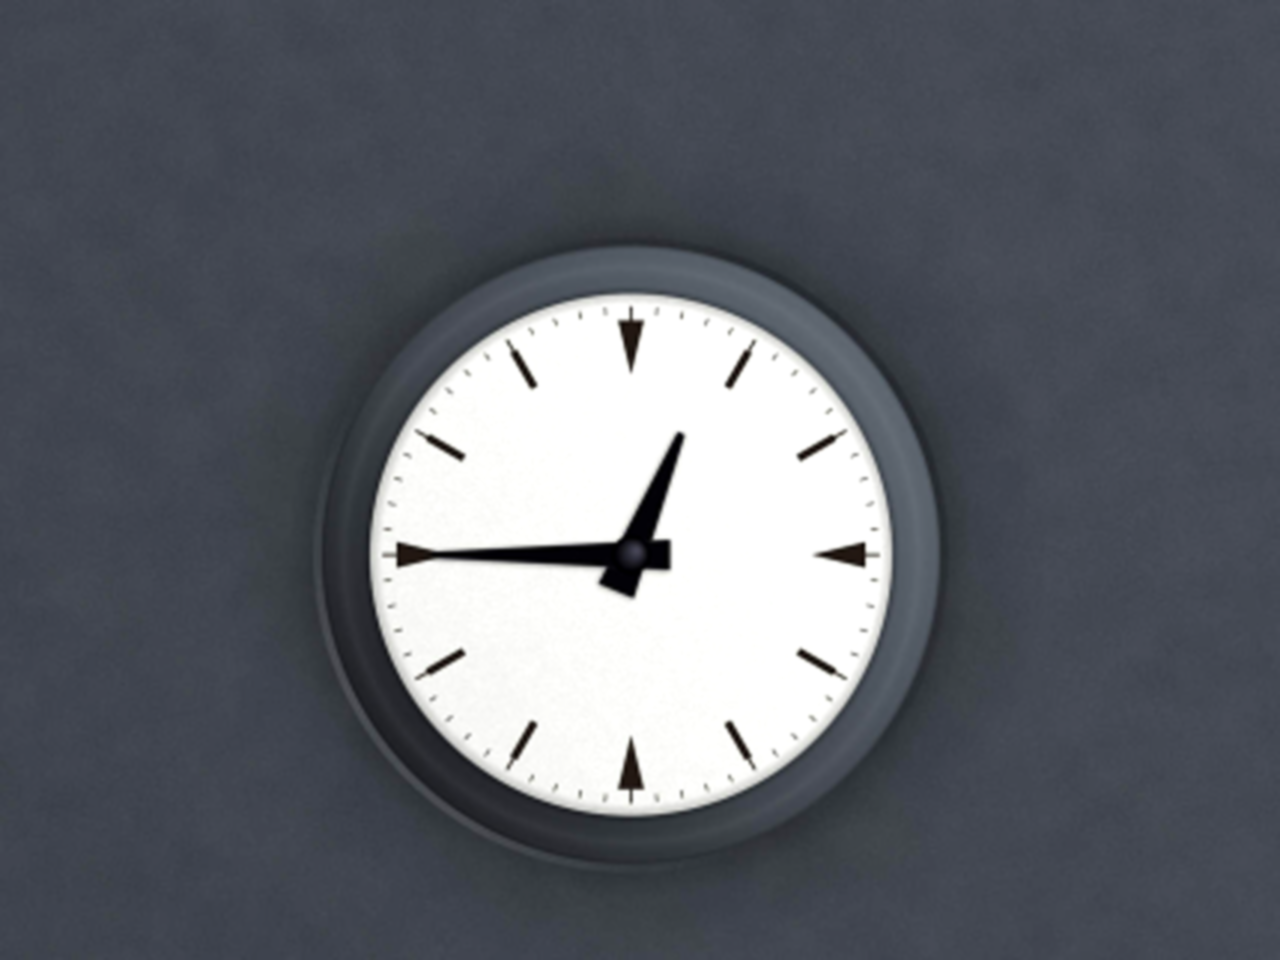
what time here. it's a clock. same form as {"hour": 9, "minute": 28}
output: {"hour": 12, "minute": 45}
